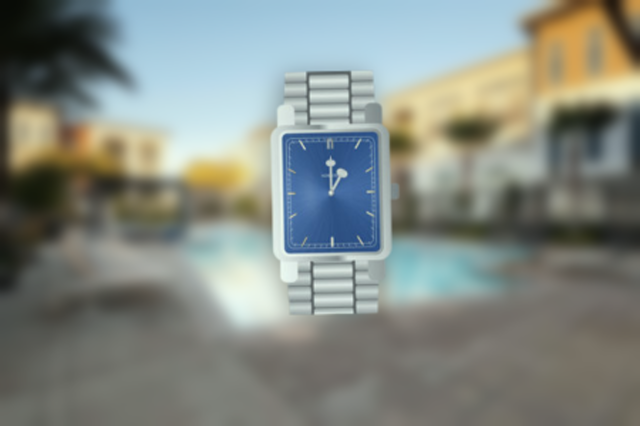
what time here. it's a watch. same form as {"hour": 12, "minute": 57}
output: {"hour": 1, "minute": 0}
